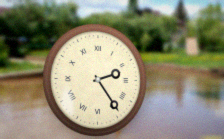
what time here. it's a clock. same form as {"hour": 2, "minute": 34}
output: {"hour": 2, "minute": 24}
